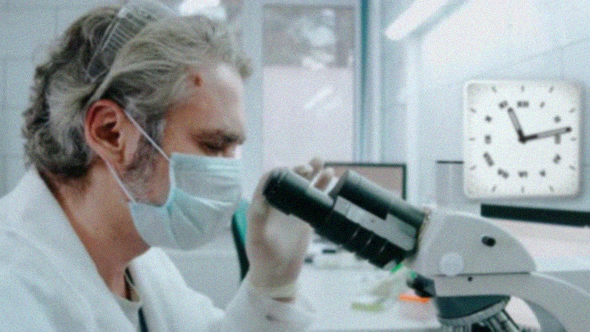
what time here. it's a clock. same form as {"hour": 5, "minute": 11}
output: {"hour": 11, "minute": 13}
